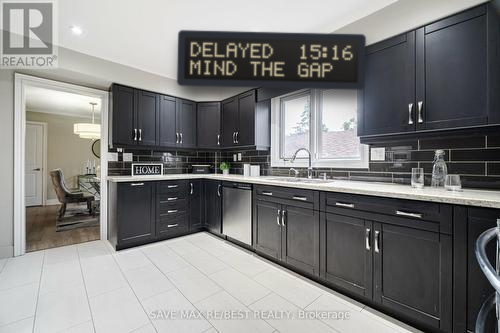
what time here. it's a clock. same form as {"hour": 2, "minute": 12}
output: {"hour": 15, "minute": 16}
